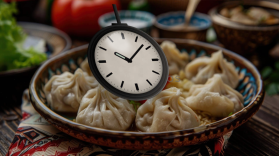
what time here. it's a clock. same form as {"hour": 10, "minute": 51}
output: {"hour": 10, "minute": 8}
